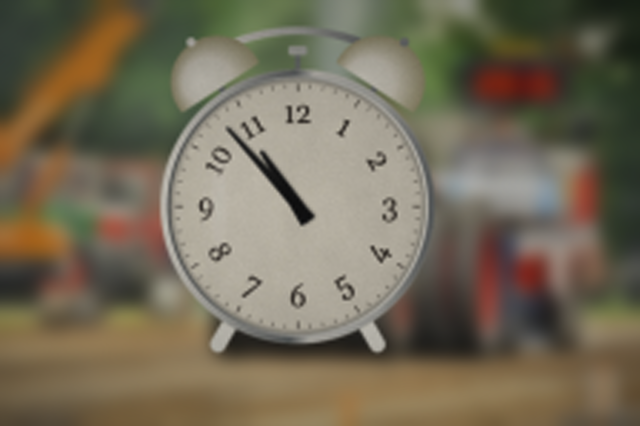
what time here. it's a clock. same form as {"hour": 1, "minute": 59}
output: {"hour": 10, "minute": 53}
